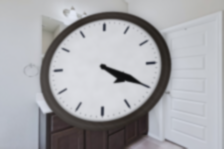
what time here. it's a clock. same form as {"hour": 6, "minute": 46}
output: {"hour": 4, "minute": 20}
